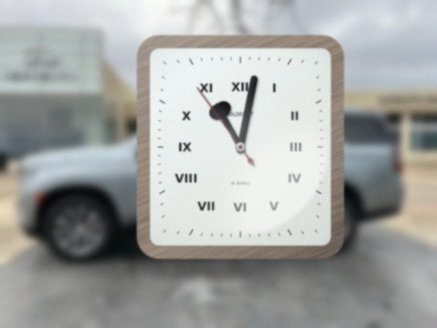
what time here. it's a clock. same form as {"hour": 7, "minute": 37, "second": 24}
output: {"hour": 11, "minute": 1, "second": 54}
